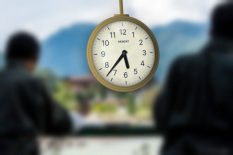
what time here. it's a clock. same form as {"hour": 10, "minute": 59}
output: {"hour": 5, "minute": 37}
